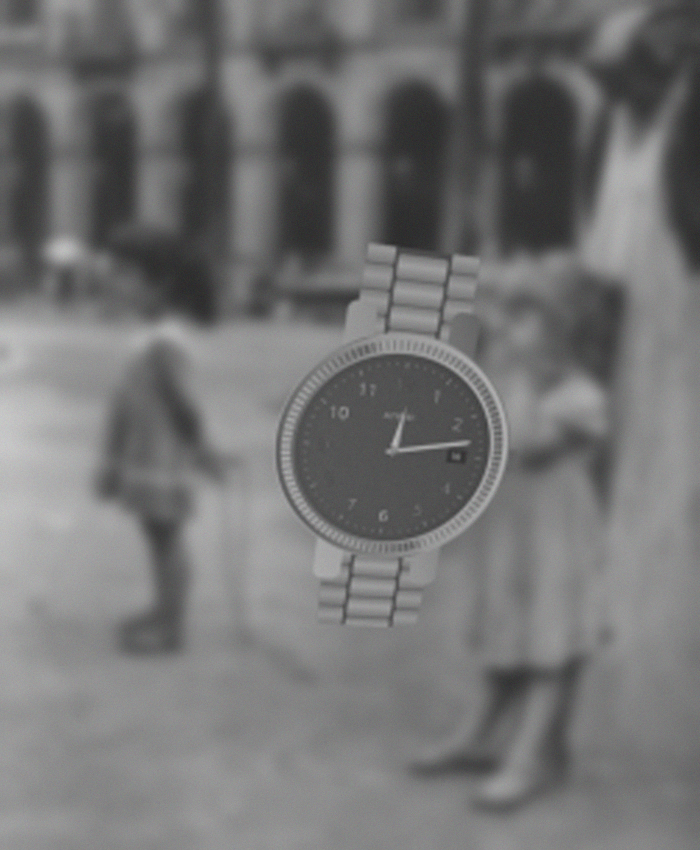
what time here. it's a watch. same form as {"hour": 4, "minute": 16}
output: {"hour": 12, "minute": 13}
